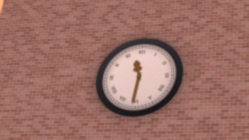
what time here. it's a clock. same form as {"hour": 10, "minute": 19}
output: {"hour": 11, "minute": 31}
